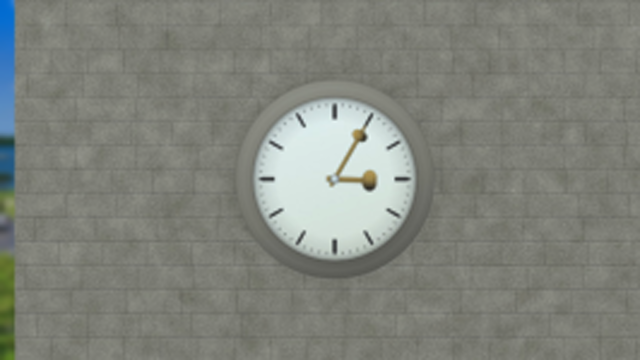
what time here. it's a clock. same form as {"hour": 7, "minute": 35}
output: {"hour": 3, "minute": 5}
